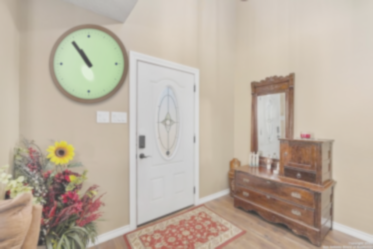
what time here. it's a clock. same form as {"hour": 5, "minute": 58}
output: {"hour": 10, "minute": 54}
